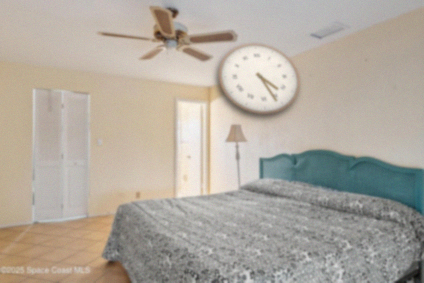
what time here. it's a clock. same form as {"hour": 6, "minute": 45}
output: {"hour": 4, "minute": 26}
